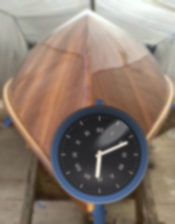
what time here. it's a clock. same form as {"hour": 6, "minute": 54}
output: {"hour": 6, "minute": 11}
